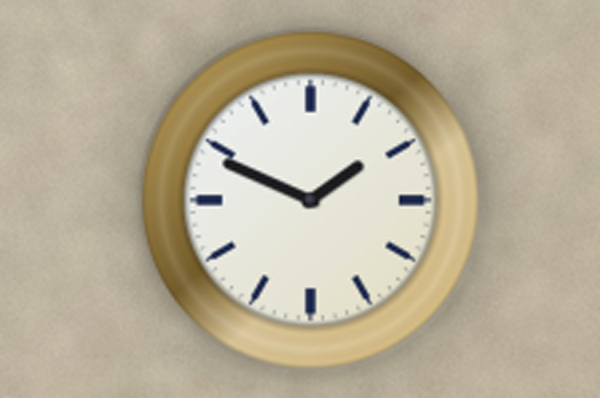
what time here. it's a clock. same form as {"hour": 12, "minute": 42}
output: {"hour": 1, "minute": 49}
